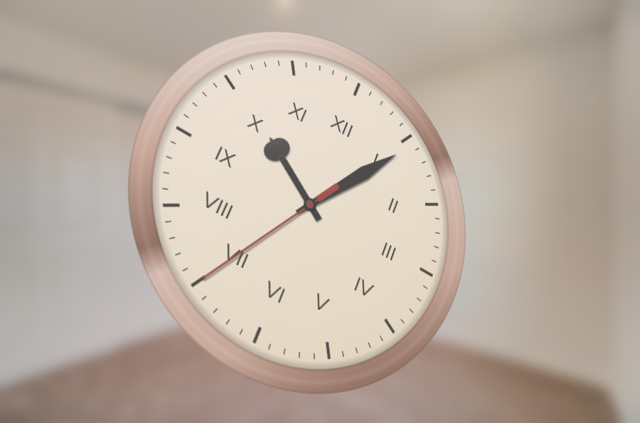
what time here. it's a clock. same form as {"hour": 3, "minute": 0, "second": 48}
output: {"hour": 10, "minute": 5, "second": 35}
